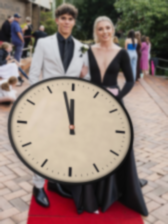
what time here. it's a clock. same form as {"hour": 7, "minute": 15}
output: {"hour": 11, "minute": 58}
